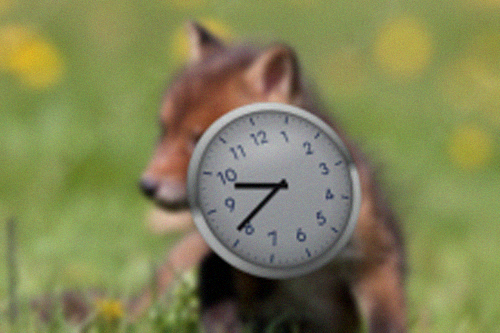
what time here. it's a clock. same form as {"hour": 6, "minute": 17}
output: {"hour": 9, "minute": 41}
